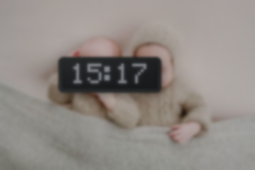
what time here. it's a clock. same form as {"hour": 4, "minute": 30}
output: {"hour": 15, "minute": 17}
